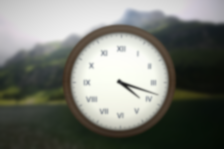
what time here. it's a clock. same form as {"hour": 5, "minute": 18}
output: {"hour": 4, "minute": 18}
